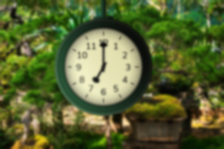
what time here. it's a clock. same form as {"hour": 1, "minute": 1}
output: {"hour": 7, "minute": 0}
